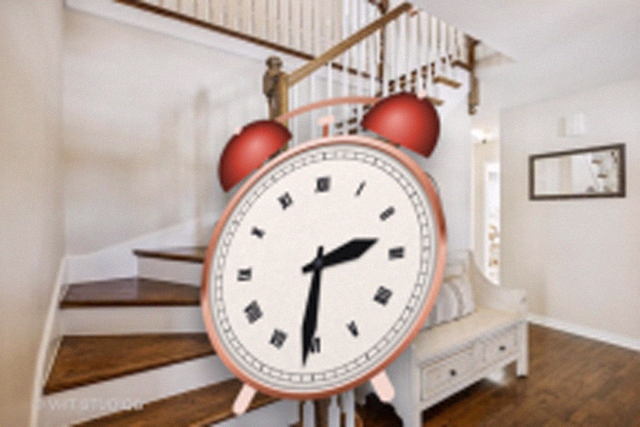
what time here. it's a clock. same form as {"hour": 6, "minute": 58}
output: {"hour": 2, "minute": 31}
